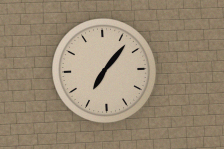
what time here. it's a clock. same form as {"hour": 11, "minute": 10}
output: {"hour": 7, "minute": 7}
